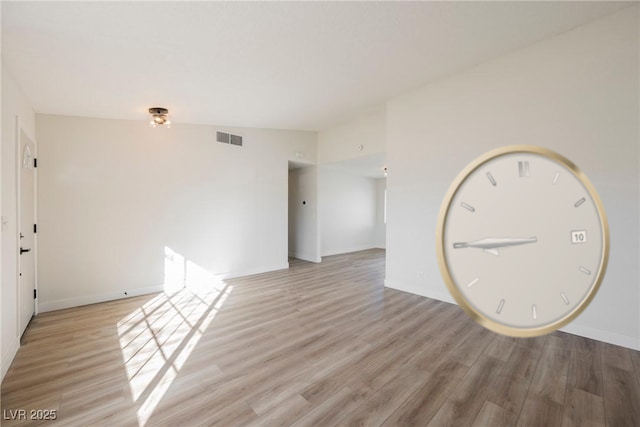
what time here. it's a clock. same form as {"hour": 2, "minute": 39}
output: {"hour": 8, "minute": 45}
